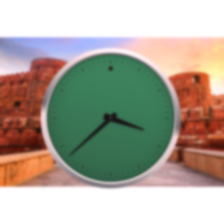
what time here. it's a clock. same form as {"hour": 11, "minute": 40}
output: {"hour": 3, "minute": 38}
